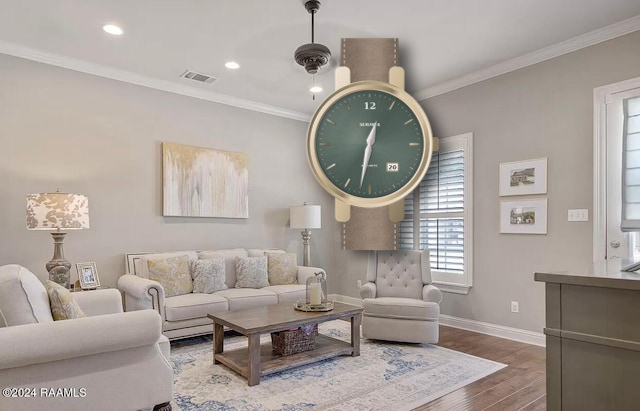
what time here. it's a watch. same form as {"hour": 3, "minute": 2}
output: {"hour": 12, "minute": 32}
